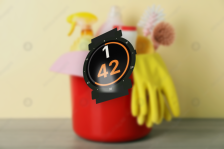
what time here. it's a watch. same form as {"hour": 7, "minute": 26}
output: {"hour": 1, "minute": 42}
